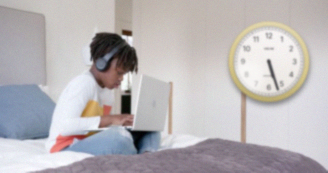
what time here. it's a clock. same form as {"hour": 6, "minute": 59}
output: {"hour": 5, "minute": 27}
